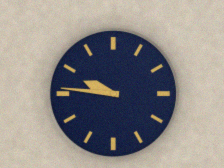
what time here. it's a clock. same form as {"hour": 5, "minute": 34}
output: {"hour": 9, "minute": 46}
